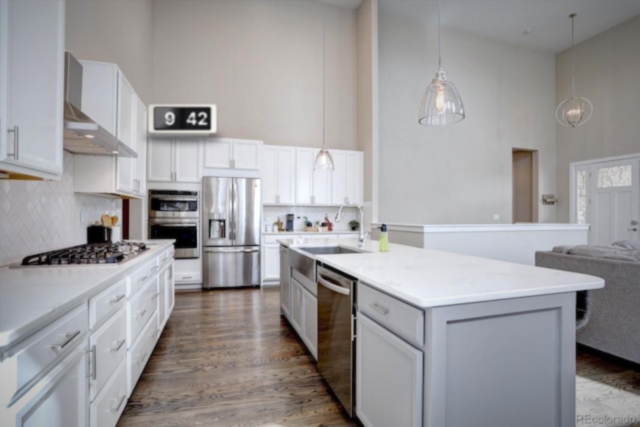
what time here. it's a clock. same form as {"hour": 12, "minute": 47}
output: {"hour": 9, "minute": 42}
